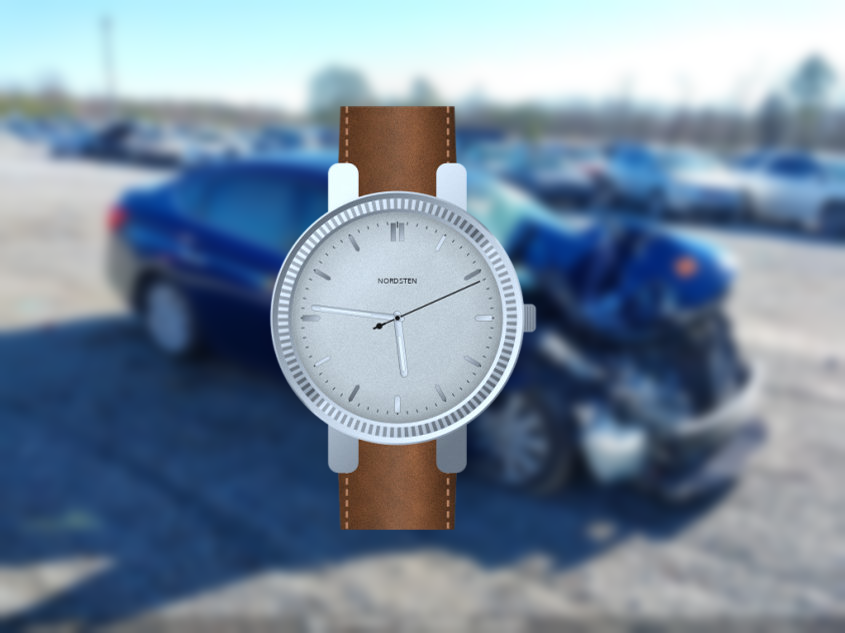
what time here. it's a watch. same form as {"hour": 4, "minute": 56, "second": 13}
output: {"hour": 5, "minute": 46, "second": 11}
